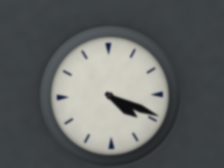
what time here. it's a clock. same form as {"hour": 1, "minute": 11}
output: {"hour": 4, "minute": 19}
